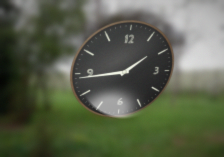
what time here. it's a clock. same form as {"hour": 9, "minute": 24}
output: {"hour": 1, "minute": 44}
